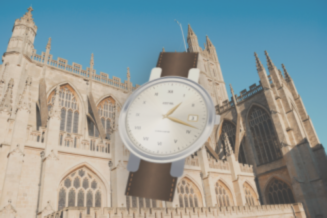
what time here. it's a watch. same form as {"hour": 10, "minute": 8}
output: {"hour": 1, "minute": 18}
